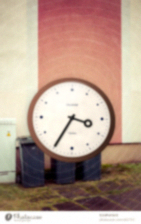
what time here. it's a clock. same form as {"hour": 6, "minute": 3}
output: {"hour": 3, "minute": 35}
